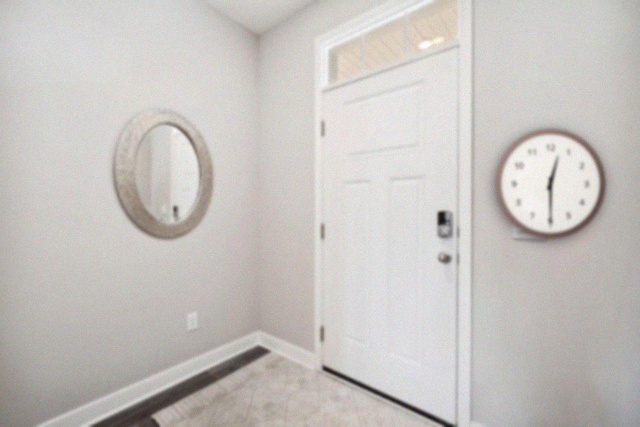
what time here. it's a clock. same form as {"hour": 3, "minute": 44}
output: {"hour": 12, "minute": 30}
